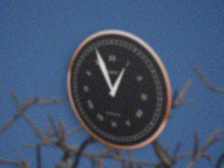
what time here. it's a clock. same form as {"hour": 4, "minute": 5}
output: {"hour": 12, "minute": 56}
